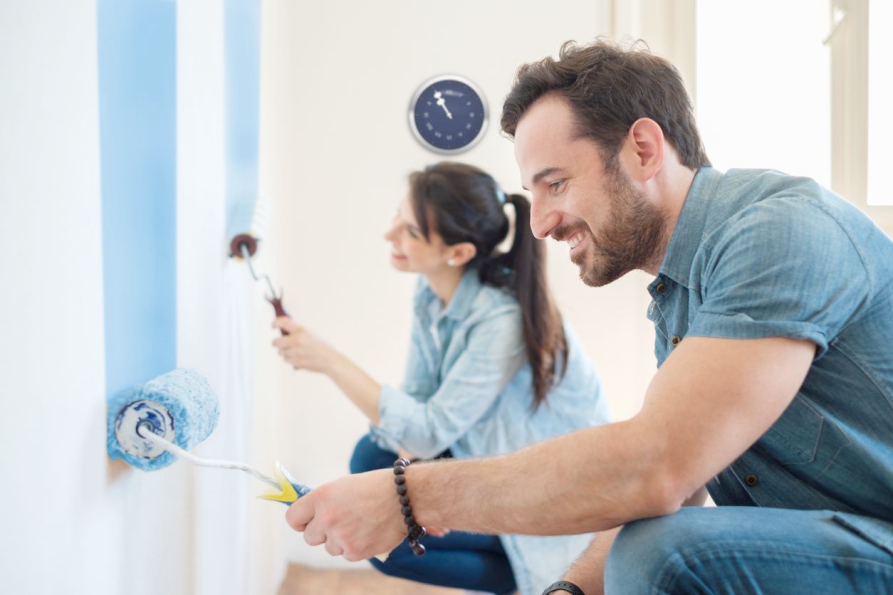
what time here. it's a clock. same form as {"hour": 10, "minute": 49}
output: {"hour": 10, "minute": 55}
